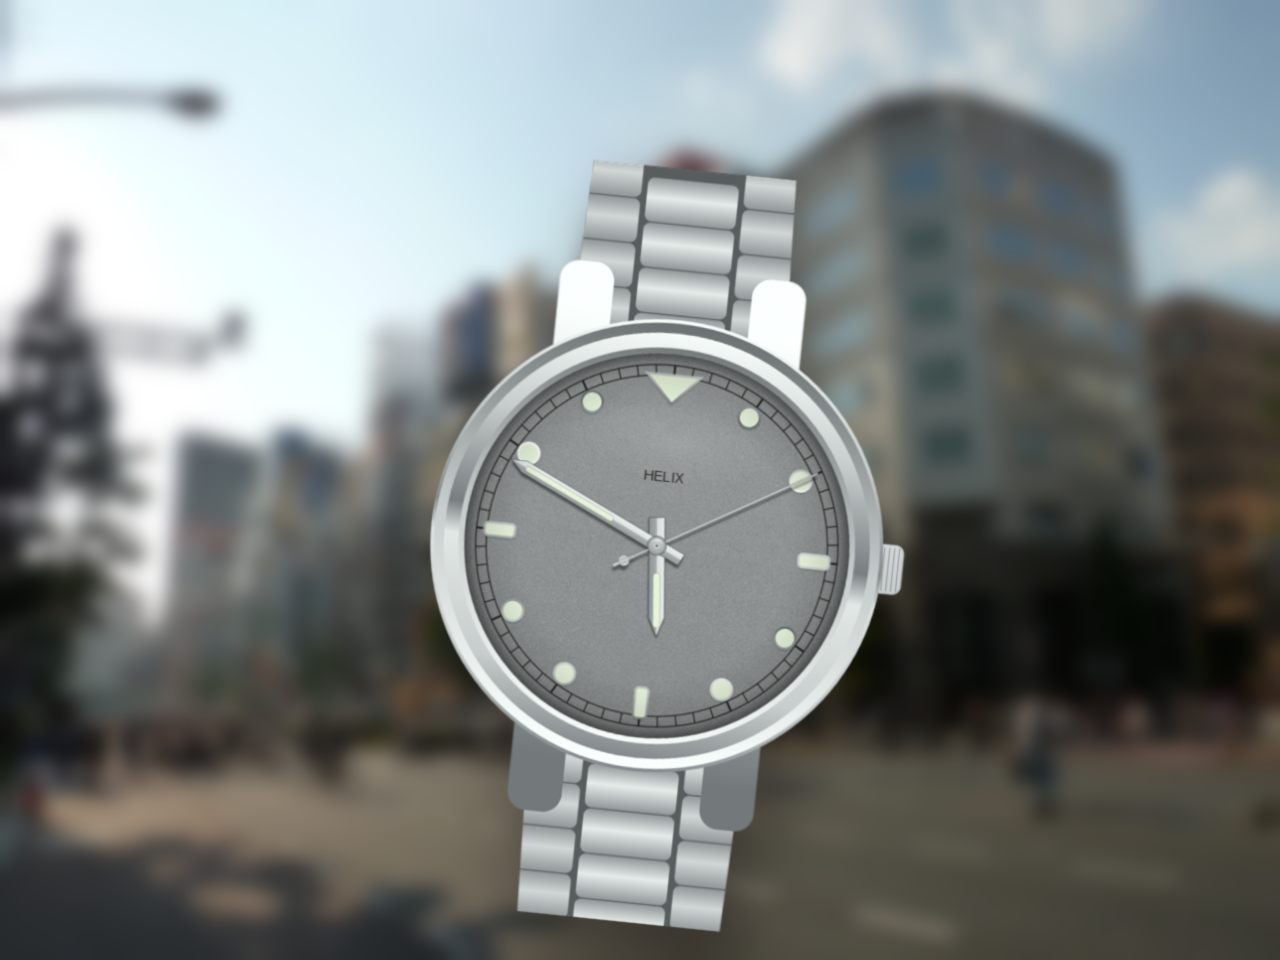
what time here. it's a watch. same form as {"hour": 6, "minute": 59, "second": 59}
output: {"hour": 5, "minute": 49, "second": 10}
